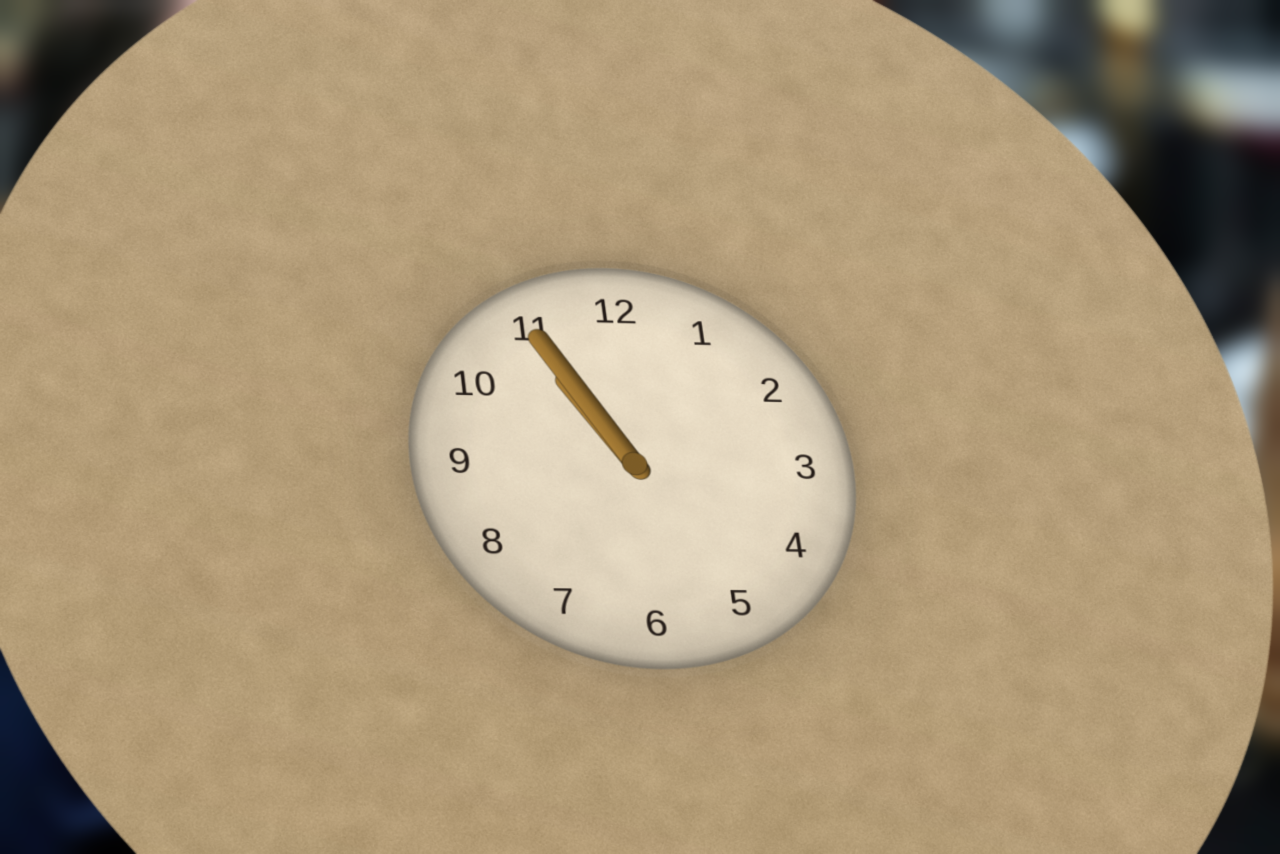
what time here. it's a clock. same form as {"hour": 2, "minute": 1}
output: {"hour": 10, "minute": 55}
